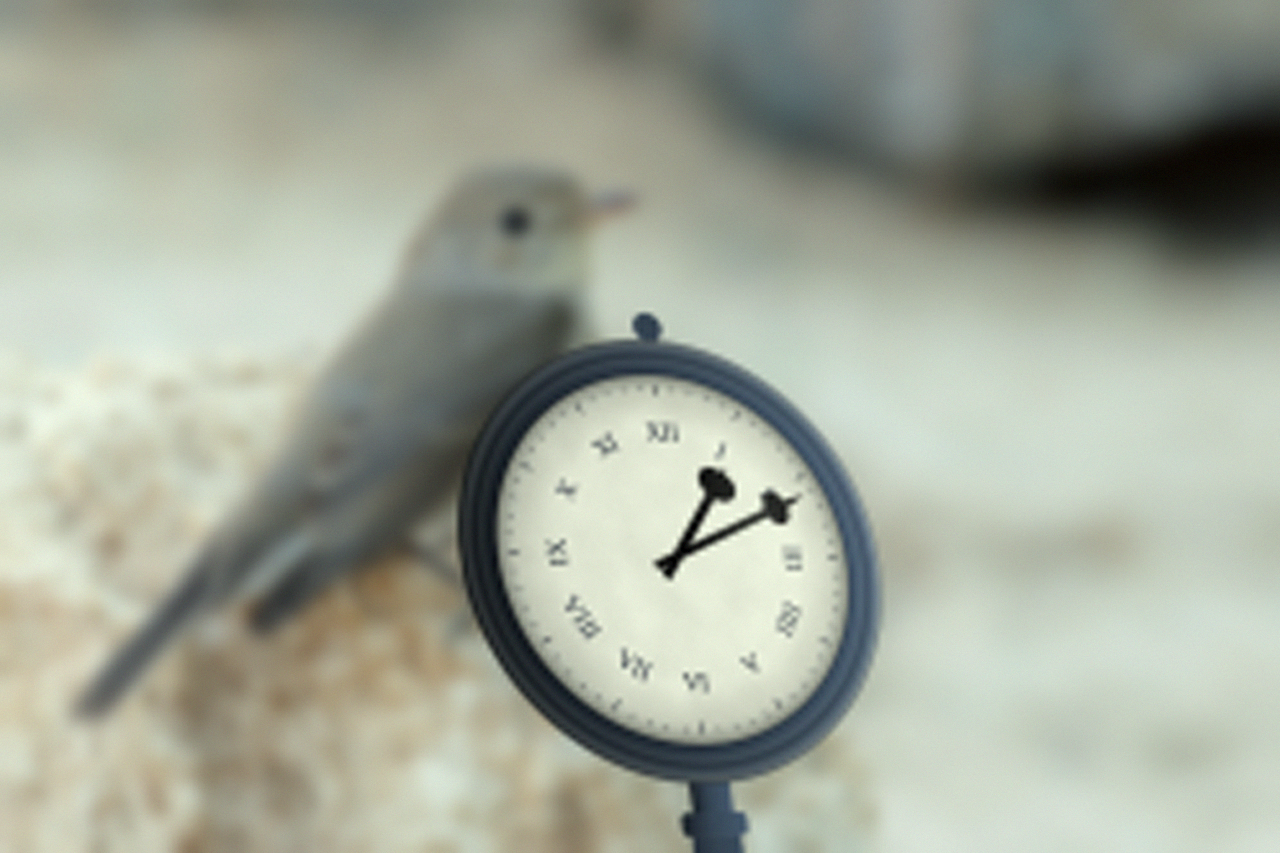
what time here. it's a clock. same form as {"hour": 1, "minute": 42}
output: {"hour": 1, "minute": 11}
